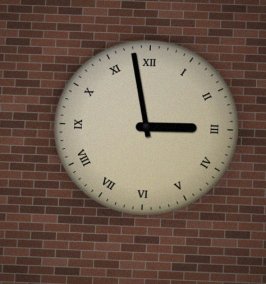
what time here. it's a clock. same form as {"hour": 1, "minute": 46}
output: {"hour": 2, "minute": 58}
